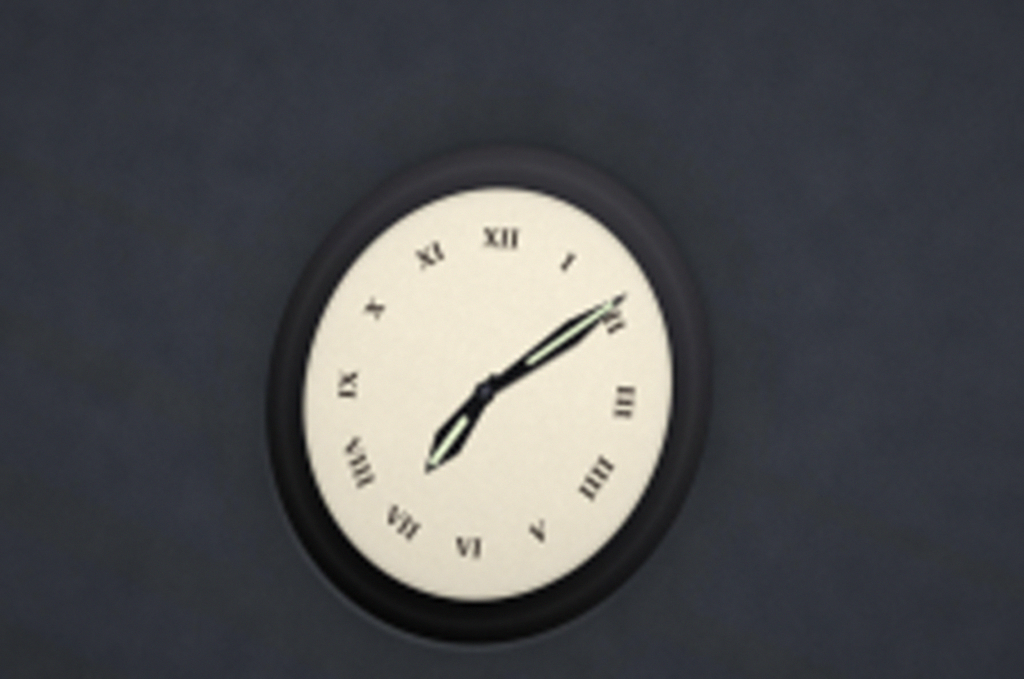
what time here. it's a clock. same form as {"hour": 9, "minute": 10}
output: {"hour": 7, "minute": 9}
